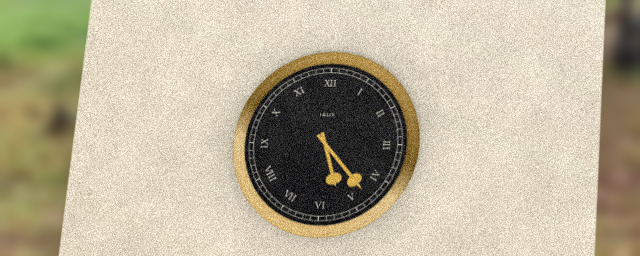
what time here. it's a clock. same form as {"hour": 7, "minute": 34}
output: {"hour": 5, "minute": 23}
